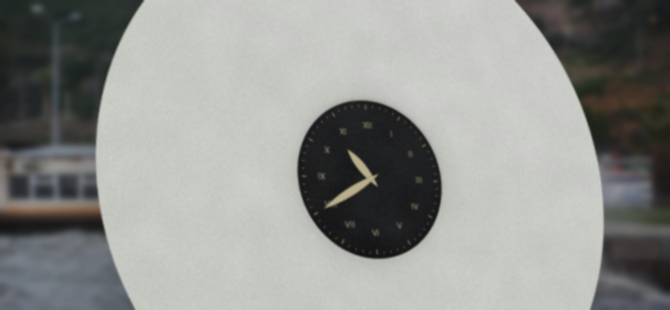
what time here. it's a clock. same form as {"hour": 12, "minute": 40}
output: {"hour": 10, "minute": 40}
